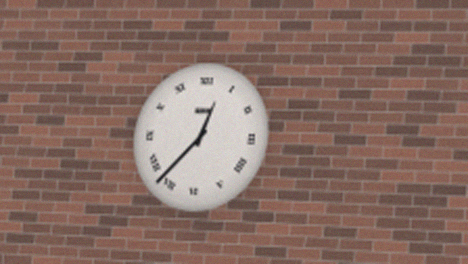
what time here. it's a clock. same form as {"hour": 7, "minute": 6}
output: {"hour": 12, "minute": 37}
